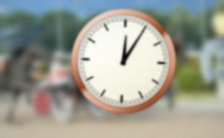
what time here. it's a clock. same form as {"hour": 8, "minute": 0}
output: {"hour": 12, "minute": 5}
